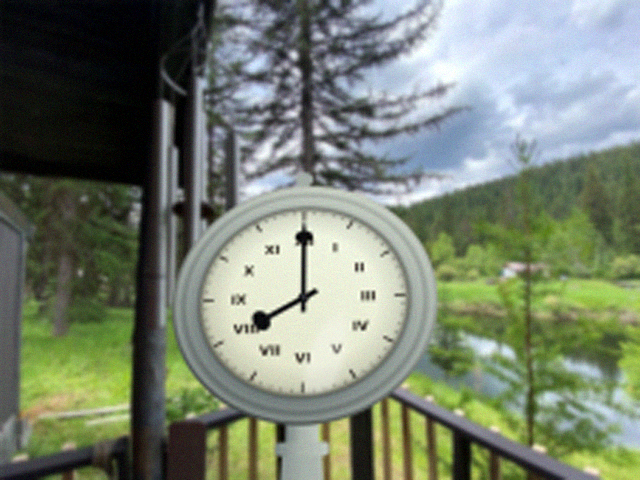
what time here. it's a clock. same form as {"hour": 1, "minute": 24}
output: {"hour": 8, "minute": 0}
